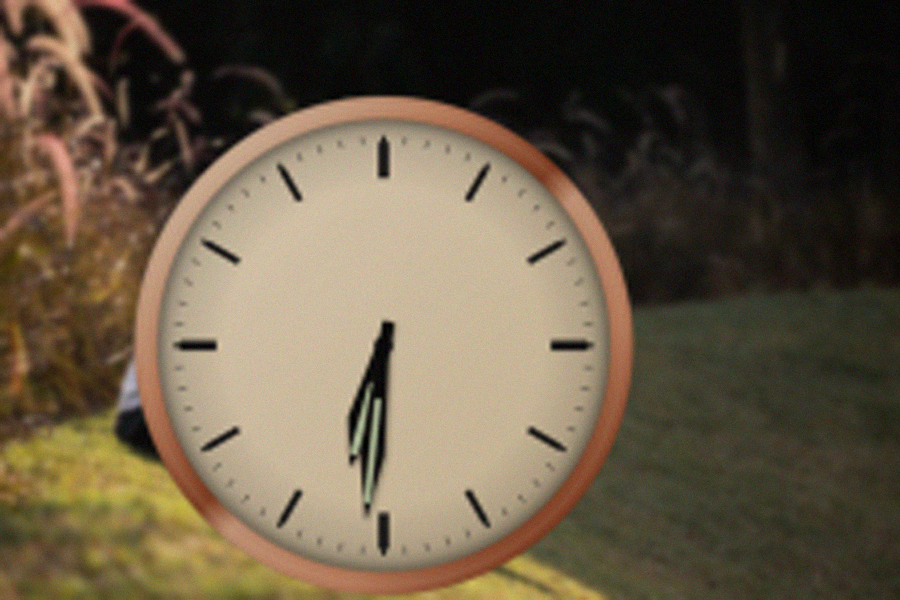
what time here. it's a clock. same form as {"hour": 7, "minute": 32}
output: {"hour": 6, "minute": 31}
